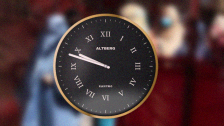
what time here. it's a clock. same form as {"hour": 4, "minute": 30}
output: {"hour": 9, "minute": 48}
